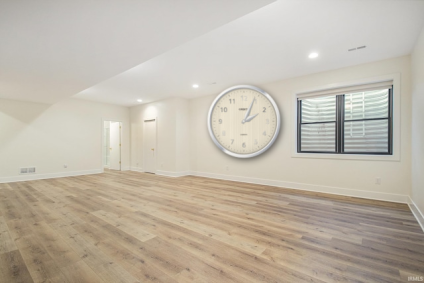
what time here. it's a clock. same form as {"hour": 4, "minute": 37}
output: {"hour": 2, "minute": 4}
